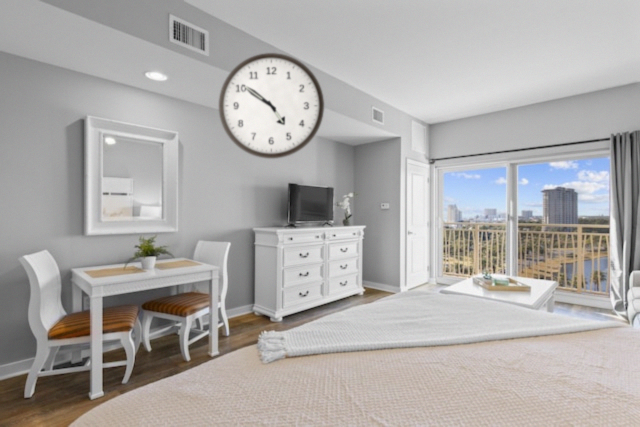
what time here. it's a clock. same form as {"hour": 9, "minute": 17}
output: {"hour": 4, "minute": 51}
